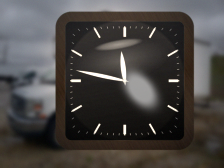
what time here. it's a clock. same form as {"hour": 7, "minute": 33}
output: {"hour": 11, "minute": 47}
